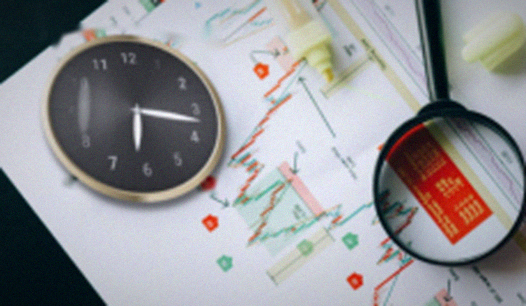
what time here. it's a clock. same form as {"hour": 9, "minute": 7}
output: {"hour": 6, "minute": 17}
